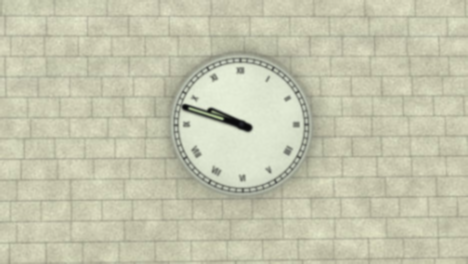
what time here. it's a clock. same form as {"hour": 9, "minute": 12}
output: {"hour": 9, "minute": 48}
